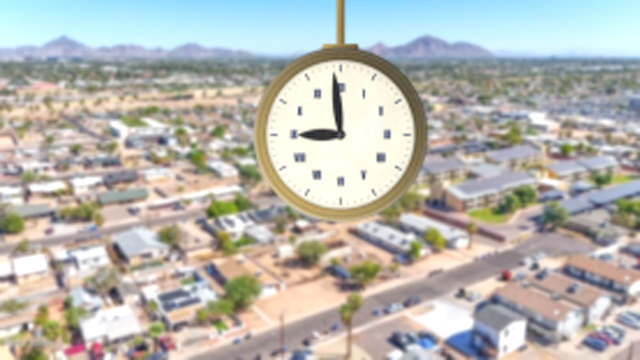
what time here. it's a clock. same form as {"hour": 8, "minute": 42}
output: {"hour": 8, "minute": 59}
